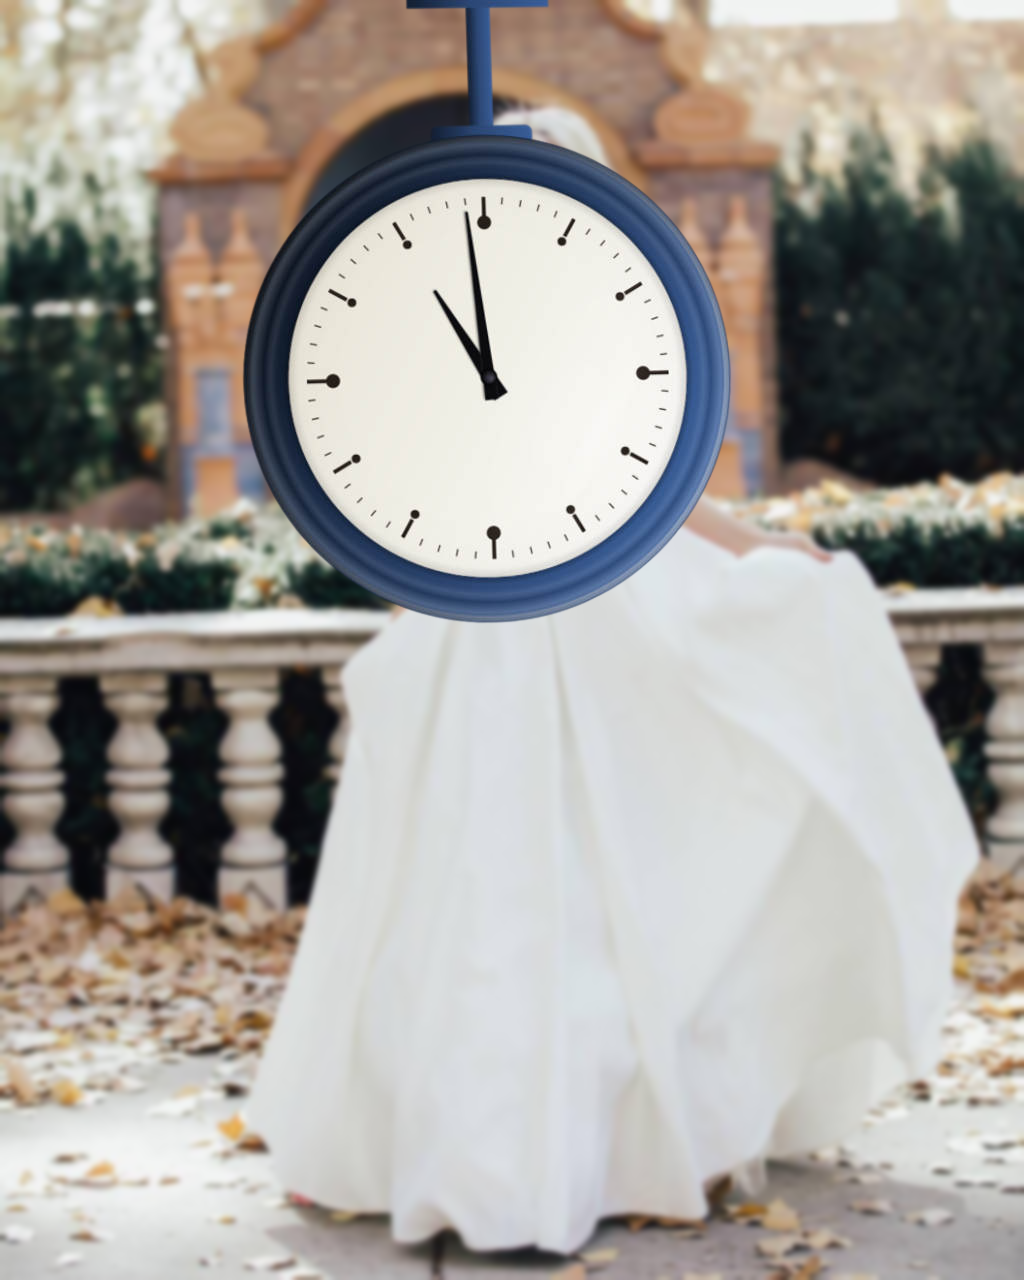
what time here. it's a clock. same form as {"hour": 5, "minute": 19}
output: {"hour": 10, "minute": 59}
